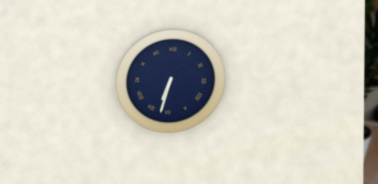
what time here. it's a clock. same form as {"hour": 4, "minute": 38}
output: {"hour": 6, "minute": 32}
